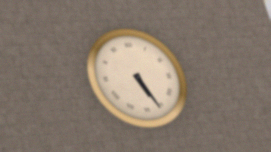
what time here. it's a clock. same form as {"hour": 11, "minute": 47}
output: {"hour": 5, "minute": 26}
